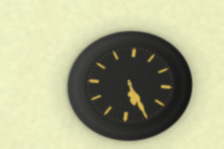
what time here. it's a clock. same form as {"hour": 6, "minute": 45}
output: {"hour": 5, "minute": 25}
